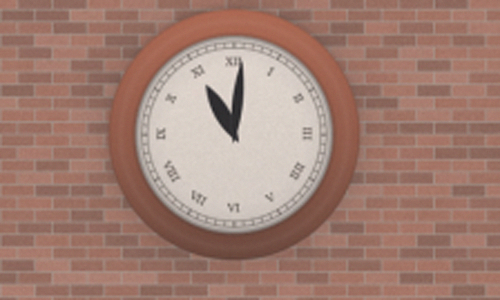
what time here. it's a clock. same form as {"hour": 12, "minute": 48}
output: {"hour": 11, "minute": 1}
